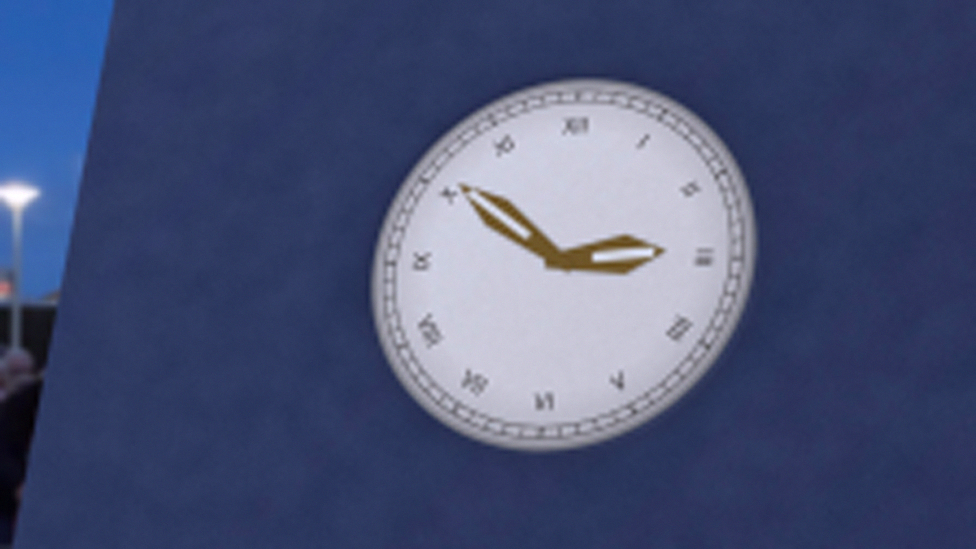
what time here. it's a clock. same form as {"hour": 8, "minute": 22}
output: {"hour": 2, "minute": 51}
